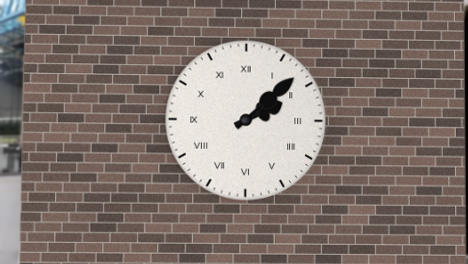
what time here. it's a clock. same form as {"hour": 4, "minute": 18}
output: {"hour": 2, "minute": 8}
